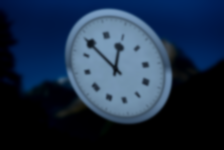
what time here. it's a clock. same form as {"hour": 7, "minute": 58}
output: {"hour": 12, "minute": 54}
